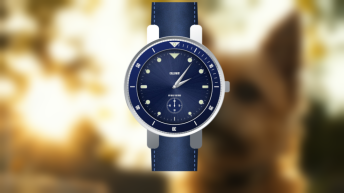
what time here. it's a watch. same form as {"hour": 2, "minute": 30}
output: {"hour": 2, "minute": 6}
